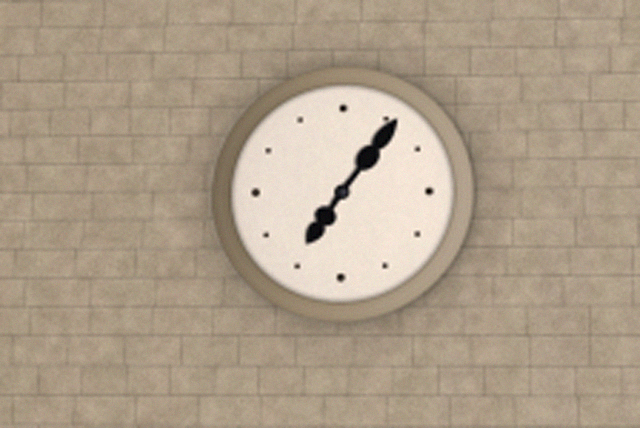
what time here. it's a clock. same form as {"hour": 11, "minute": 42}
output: {"hour": 7, "minute": 6}
